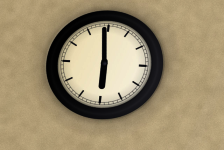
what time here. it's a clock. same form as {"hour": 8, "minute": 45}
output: {"hour": 5, "minute": 59}
